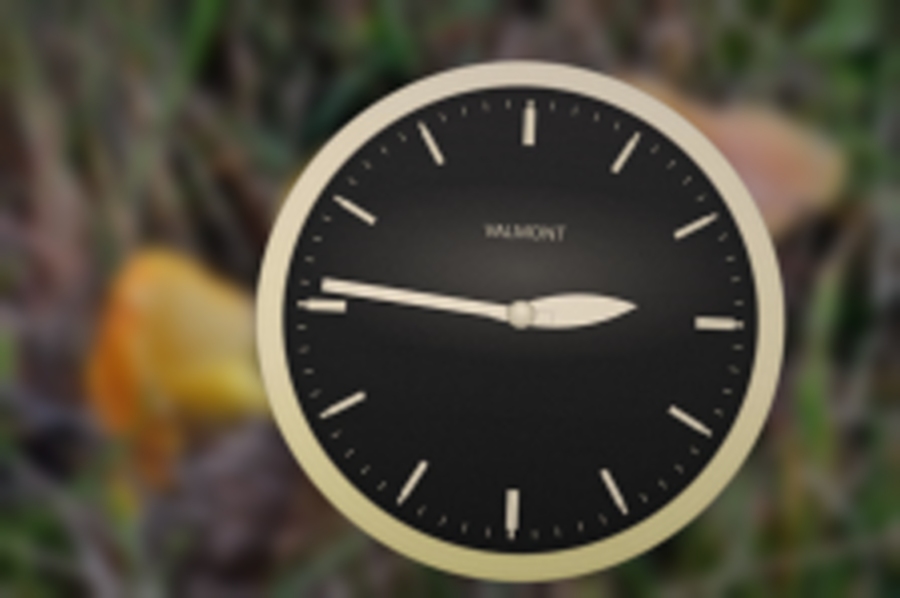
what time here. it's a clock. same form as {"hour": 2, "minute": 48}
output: {"hour": 2, "minute": 46}
